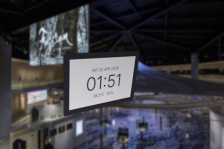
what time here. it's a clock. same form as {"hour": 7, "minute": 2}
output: {"hour": 1, "minute": 51}
